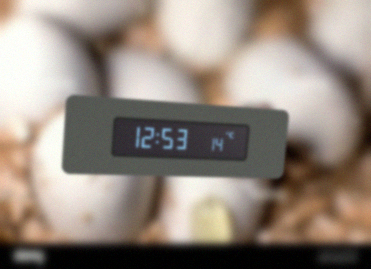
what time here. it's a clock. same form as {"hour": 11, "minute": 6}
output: {"hour": 12, "minute": 53}
